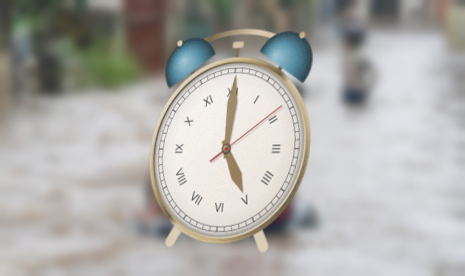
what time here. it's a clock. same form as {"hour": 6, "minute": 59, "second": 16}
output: {"hour": 5, "minute": 0, "second": 9}
